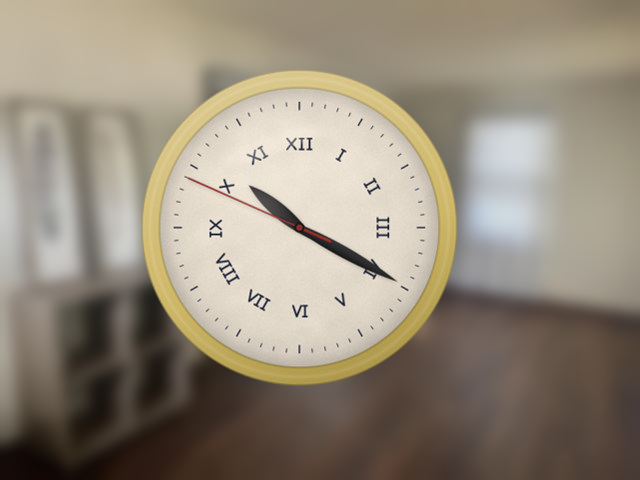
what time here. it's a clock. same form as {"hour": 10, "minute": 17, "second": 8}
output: {"hour": 10, "minute": 19, "second": 49}
